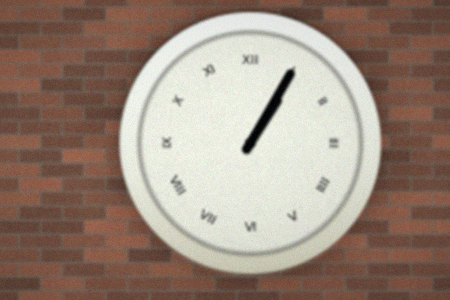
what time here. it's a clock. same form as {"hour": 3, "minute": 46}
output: {"hour": 1, "minute": 5}
